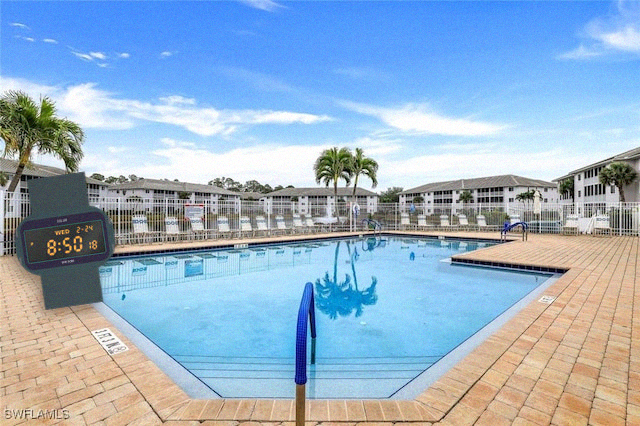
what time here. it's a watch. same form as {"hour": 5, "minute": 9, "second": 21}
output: {"hour": 8, "minute": 50, "second": 18}
